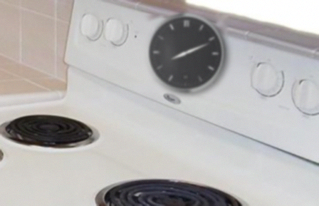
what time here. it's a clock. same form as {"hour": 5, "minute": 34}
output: {"hour": 8, "minute": 11}
